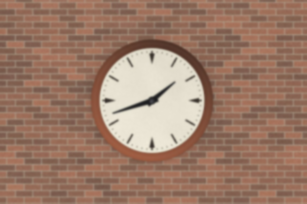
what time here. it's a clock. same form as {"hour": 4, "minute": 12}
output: {"hour": 1, "minute": 42}
